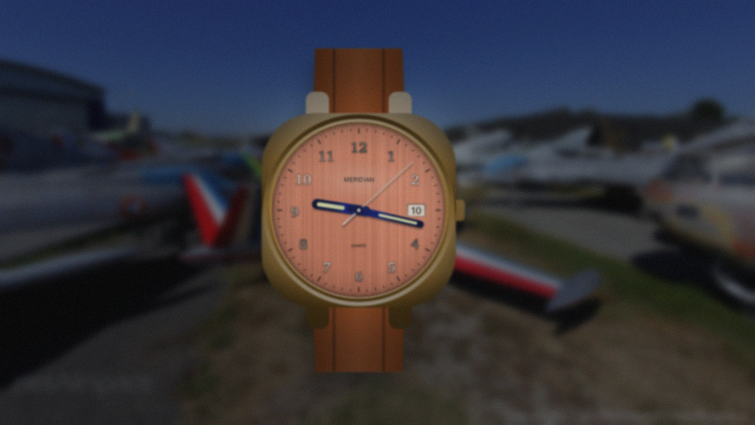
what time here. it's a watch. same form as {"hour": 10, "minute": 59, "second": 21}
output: {"hour": 9, "minute": 17, "second": 8}
